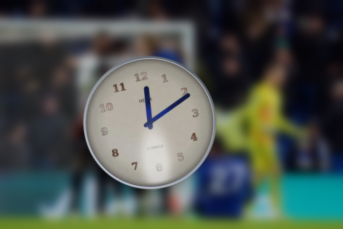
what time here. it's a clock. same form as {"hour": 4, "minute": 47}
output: {"hour": 12, "minute": 11}
